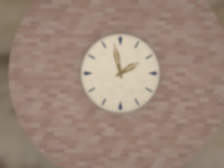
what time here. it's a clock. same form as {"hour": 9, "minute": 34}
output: {"hour": 1, "minute": 58}
